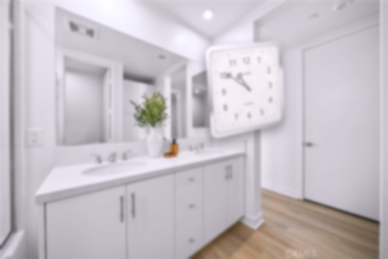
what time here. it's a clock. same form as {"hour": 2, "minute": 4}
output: {"hour": 10, "minute": 51}
